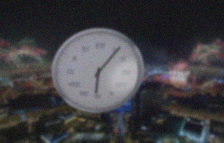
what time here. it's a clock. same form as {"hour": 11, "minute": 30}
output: {"hour": 6, "minute": 6}
